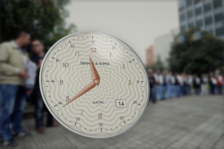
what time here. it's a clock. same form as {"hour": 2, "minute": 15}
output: {"hour": 11, "minute": 39}
